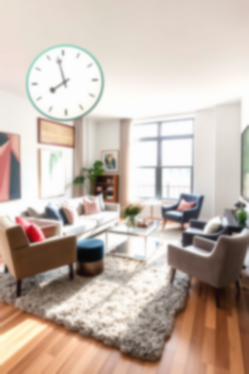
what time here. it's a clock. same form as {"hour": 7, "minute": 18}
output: {"hour": 7, "minute": 58}
